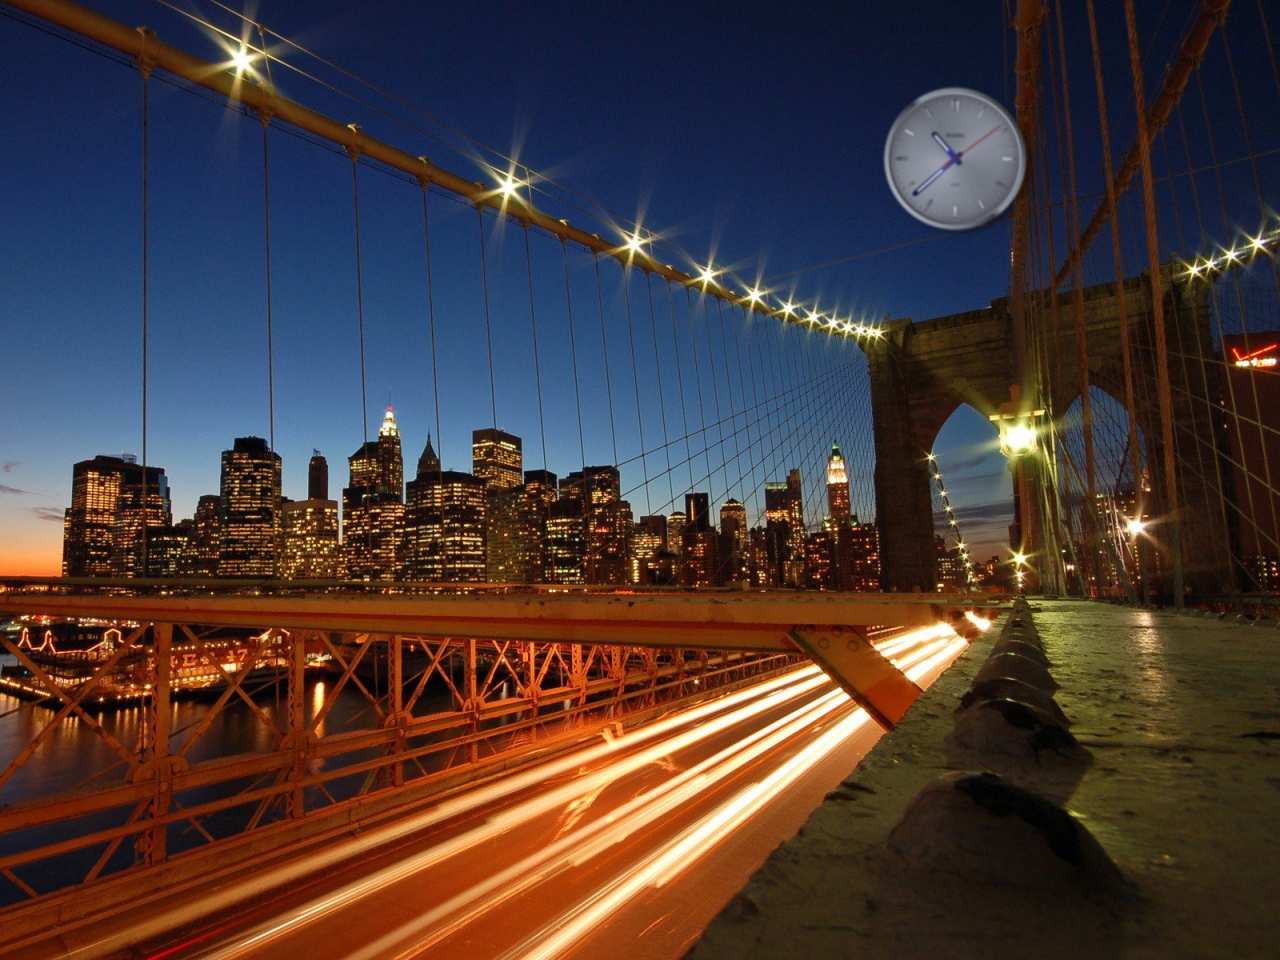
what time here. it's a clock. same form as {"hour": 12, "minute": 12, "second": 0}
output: {"hour": 10, "minute": 38, "second": 9}
